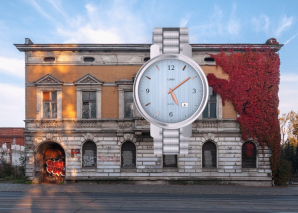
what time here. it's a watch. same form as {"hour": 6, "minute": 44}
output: {"hour": 5, "minute": 9}
